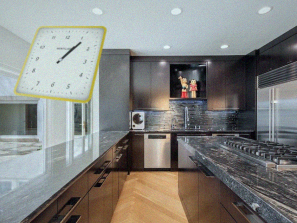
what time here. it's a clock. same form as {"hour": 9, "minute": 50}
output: {"hour": 1, "minute": 6}
